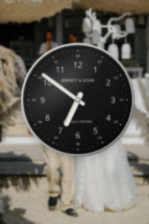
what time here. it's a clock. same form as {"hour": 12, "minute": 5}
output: {"hour": 6, "minute": 51}
